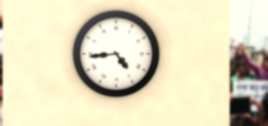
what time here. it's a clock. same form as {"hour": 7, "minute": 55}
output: {"hour": 4, "minute": 44}
